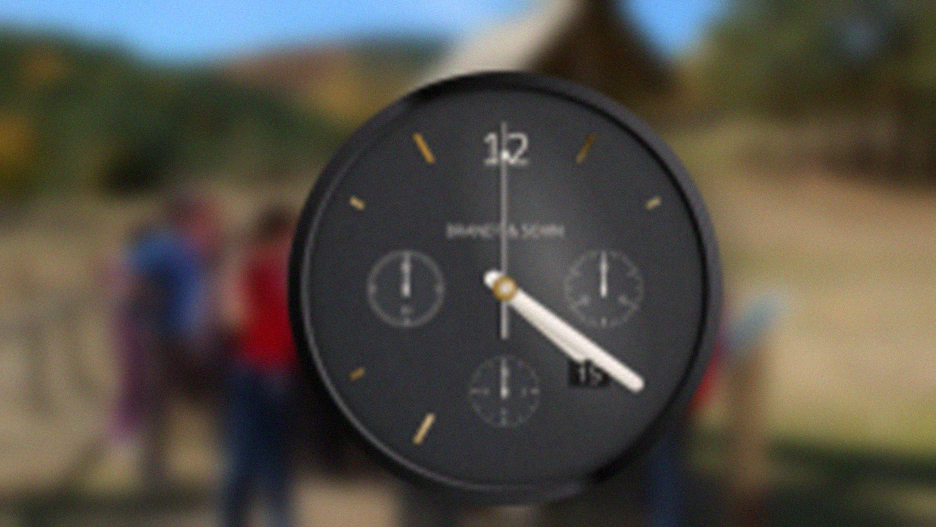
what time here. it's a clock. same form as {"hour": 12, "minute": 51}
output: {"hour": 4, "minute": 21}
